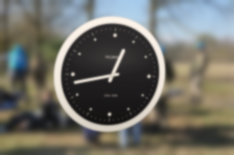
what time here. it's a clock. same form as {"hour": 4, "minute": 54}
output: {"hour": 12, "minute": 43}
